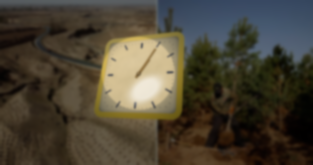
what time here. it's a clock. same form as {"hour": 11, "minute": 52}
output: {"hour": 1, "minute": 5}
